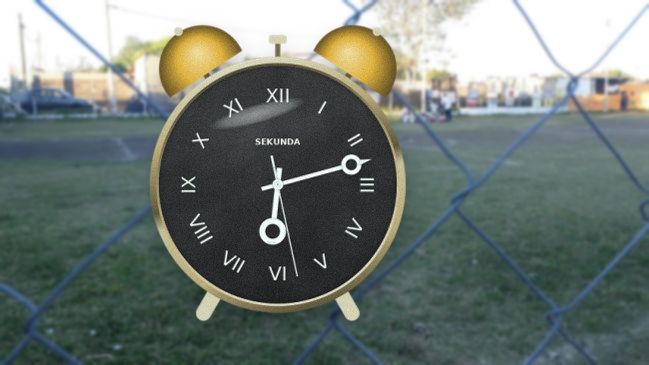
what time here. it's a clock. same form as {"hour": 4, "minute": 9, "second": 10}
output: {"hour": 6, "minute": 12, "second": 28}
